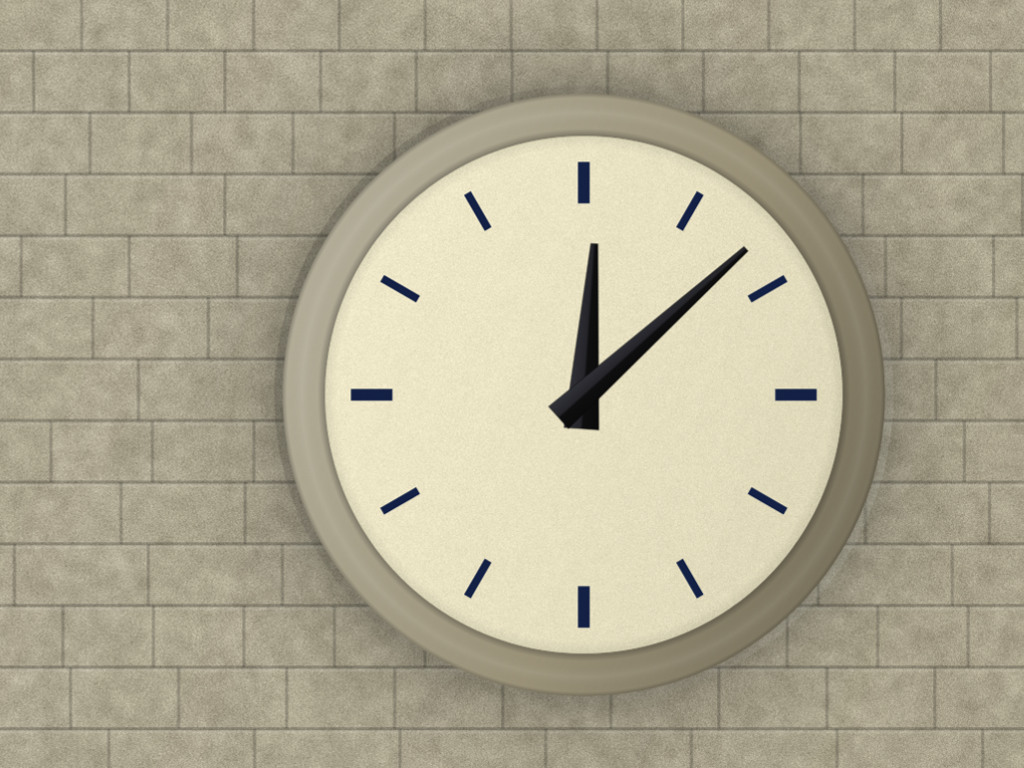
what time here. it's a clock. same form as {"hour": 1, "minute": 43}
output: {"hour": 12, "minute": 8}
